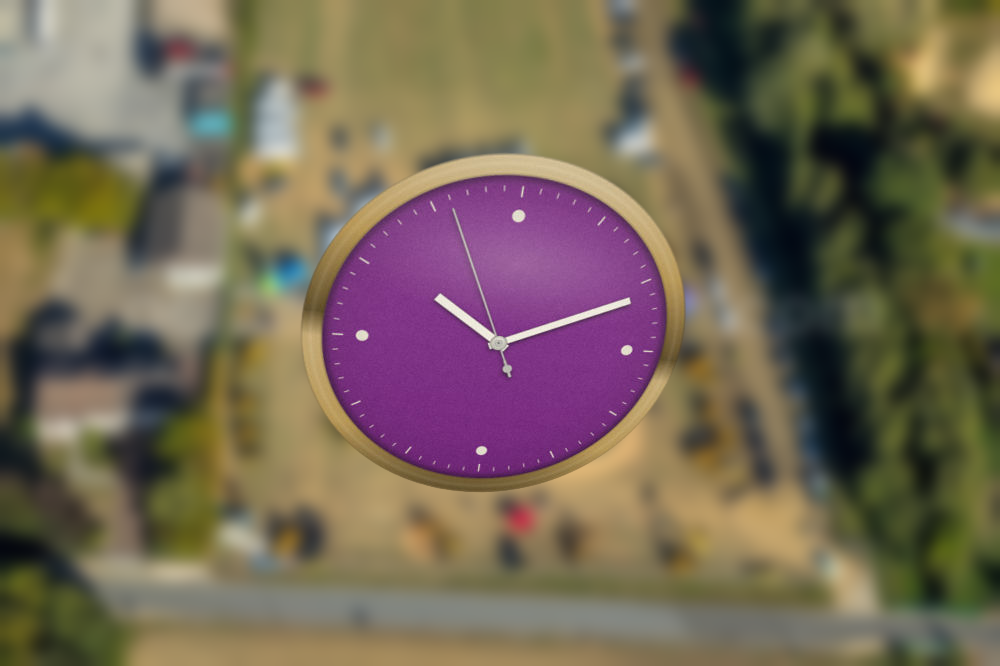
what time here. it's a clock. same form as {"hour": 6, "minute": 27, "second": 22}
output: {"hour": 10, "minute": 10, "second": 56}
